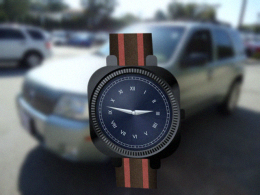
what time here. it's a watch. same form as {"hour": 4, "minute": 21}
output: {"hour": 2, "minute": 47}
